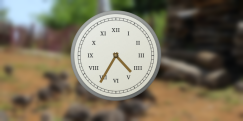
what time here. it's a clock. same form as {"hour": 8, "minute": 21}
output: {"hour": 4, "minute": 35}
